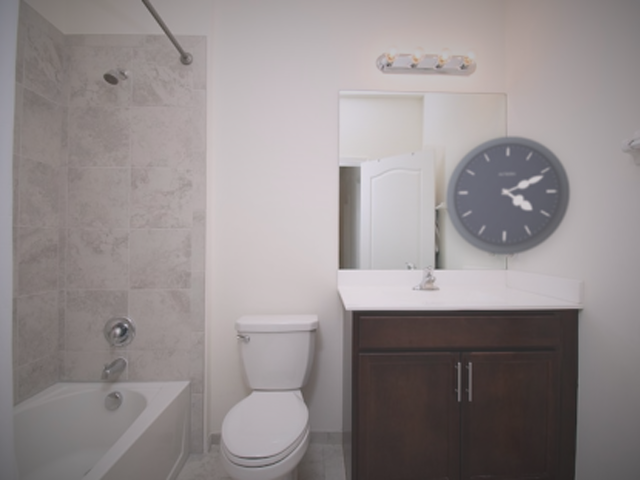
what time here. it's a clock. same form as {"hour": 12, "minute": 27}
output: {"hour": 4, "minute": 11}
